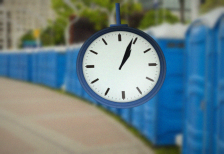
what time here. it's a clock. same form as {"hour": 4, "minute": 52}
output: {"hour": 1, "minute": 4}
